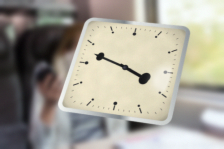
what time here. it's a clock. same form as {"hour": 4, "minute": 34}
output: {"hour": 3, "minute": 48}
